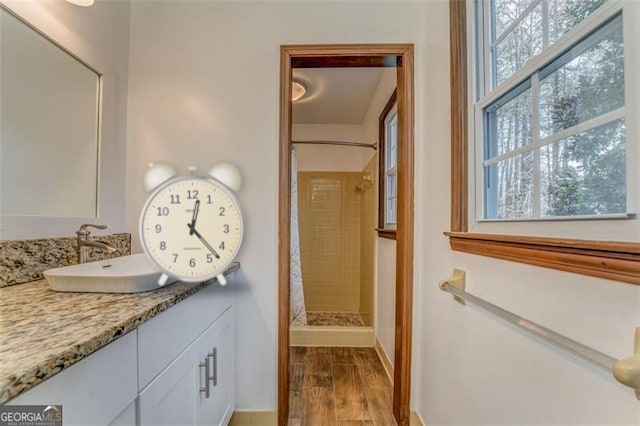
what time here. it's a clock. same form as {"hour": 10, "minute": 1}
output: {"hour": 12, "minute": 23}
